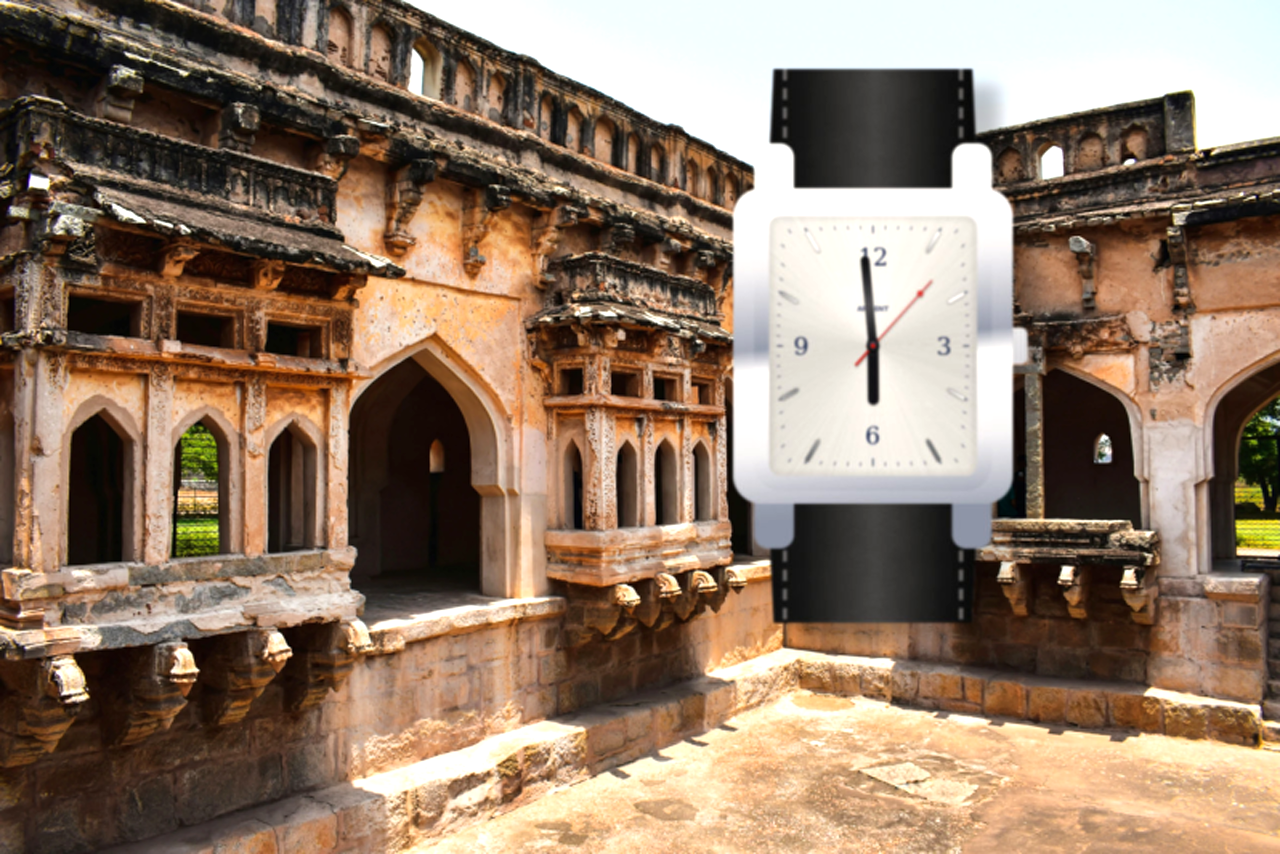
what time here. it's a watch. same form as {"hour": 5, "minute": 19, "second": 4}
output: {"hour": 5, "minute": 59, "second": 7}
